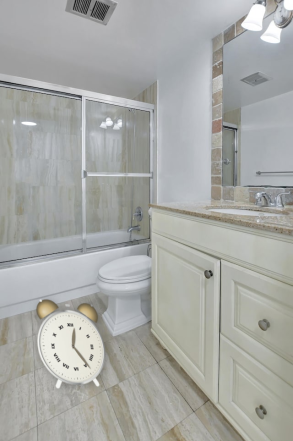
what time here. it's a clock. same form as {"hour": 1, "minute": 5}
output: {"hour": 12, "minute": 24}
